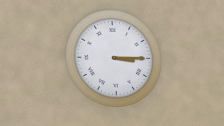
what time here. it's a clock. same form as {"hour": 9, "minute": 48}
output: {"hour": 3, "minute": 15}
